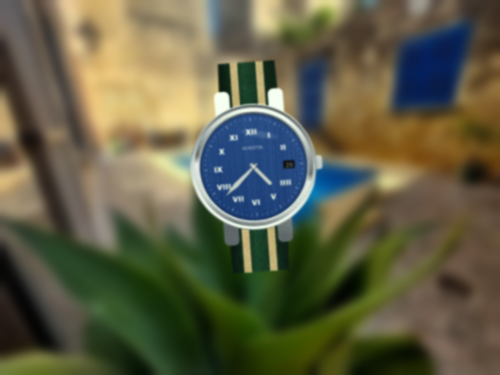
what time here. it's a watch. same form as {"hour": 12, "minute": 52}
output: {"hour": 4, "minute": 38}
